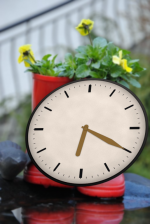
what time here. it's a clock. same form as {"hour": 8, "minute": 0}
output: {"hour": 6, "minute": 20}
